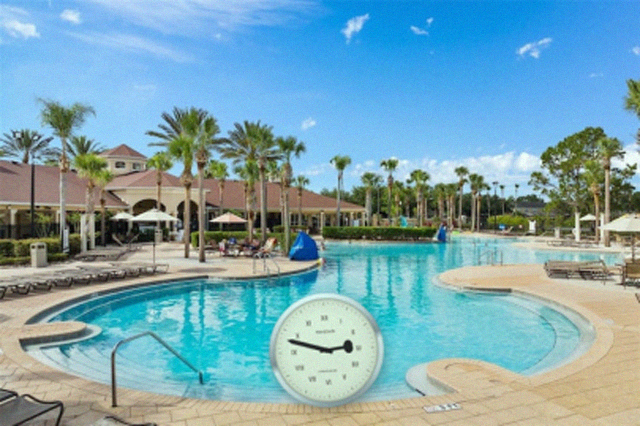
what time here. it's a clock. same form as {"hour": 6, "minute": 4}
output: {"hour": 2, "minute": 48}
